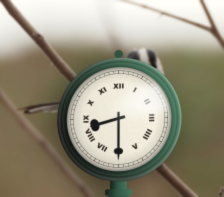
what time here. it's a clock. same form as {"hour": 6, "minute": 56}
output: {"hour": 8, "minute": 30}
